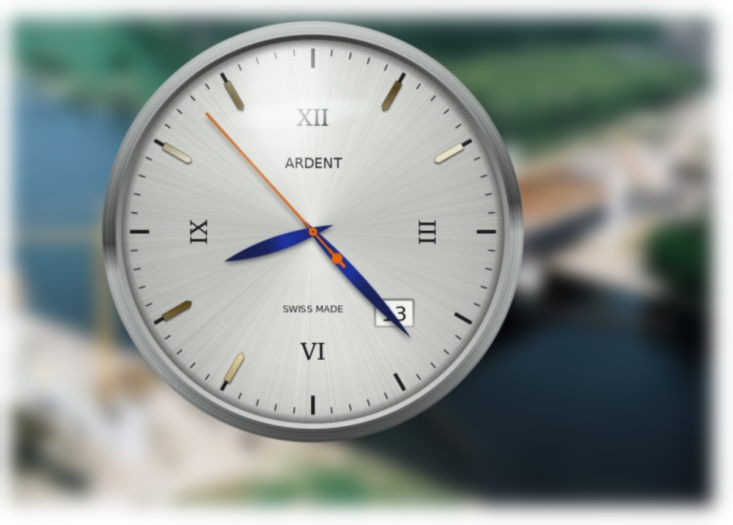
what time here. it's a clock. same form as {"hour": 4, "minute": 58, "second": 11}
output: {"hour": 8, "minute": 22, "second": 53}
